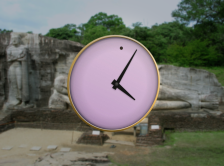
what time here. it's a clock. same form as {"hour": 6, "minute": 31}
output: {"hour": 4, "minute": 4}
